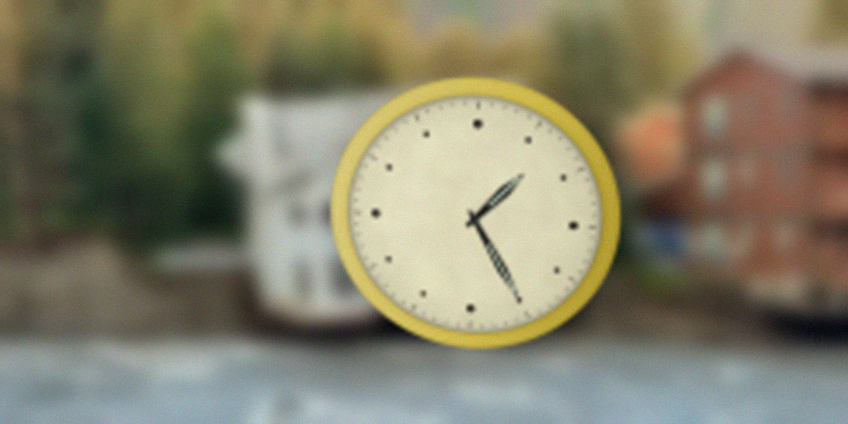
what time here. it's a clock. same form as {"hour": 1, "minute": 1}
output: {"hour": 1, "minute": 25}
